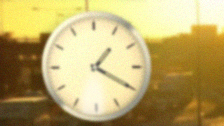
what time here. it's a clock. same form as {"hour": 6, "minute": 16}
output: {"hour": 1, "minute": 20}
